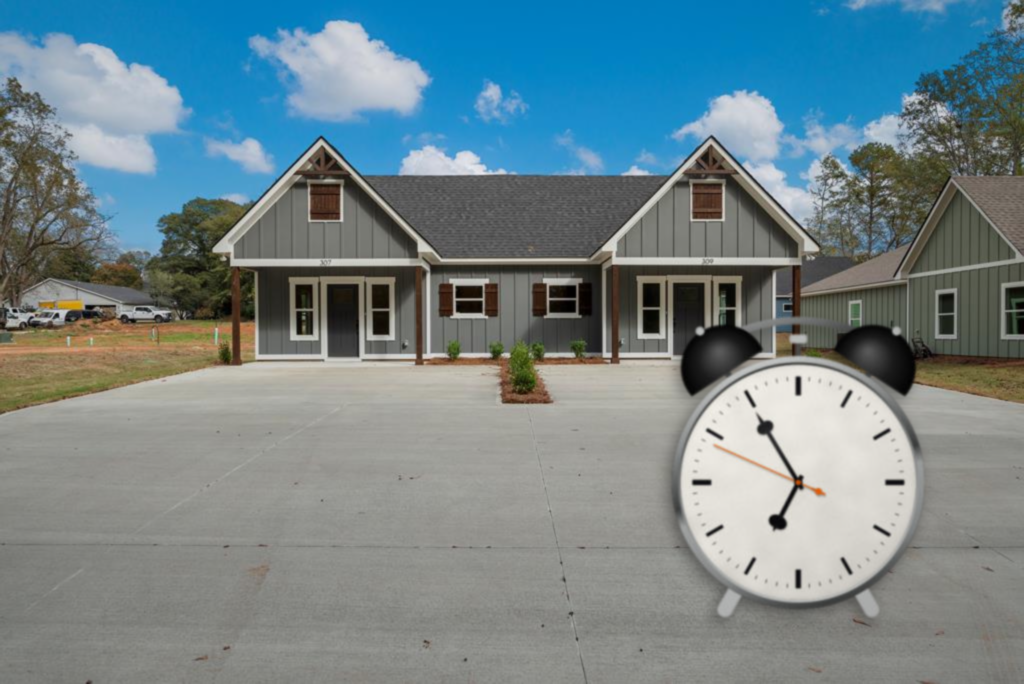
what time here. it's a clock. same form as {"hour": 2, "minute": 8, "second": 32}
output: {"hour": 6, "minute": 54, "second": 49}
